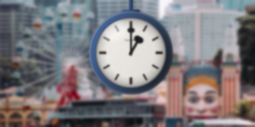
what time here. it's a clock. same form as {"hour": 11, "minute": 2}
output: {"hour": 1, "minute": 0}
